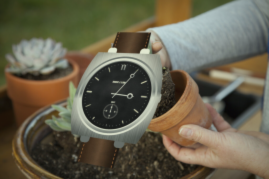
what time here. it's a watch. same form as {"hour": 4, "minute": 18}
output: {"hour": 3, "minute": 5}
